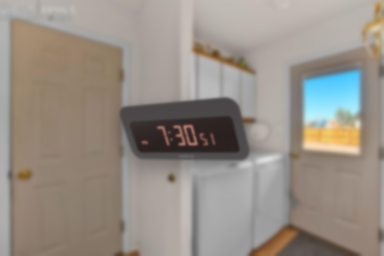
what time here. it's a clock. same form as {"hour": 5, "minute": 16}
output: {"hour": 7, "minute": 30}
